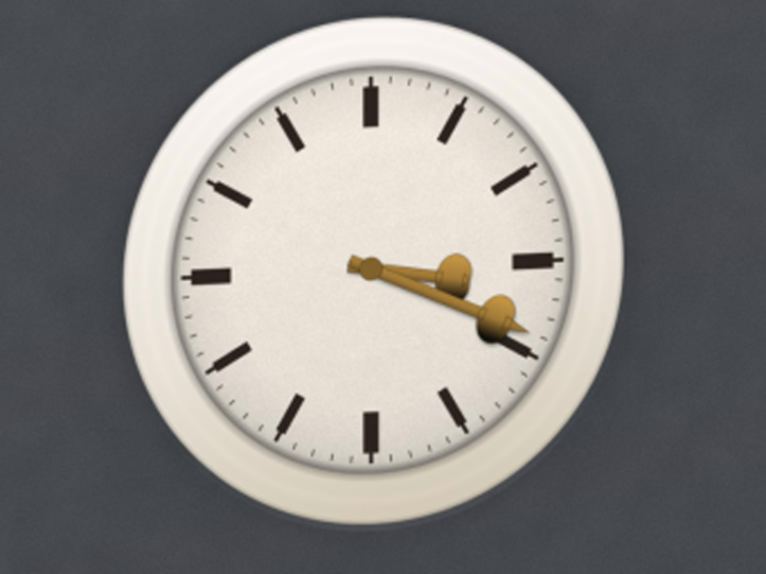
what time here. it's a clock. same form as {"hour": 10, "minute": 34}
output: {"hour": 3, "minute": 19}
